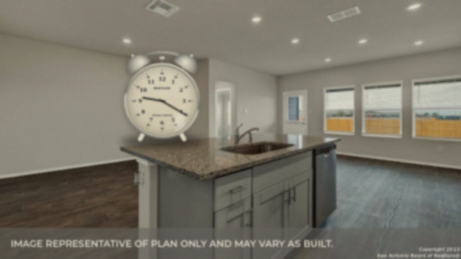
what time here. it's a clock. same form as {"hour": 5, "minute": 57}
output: {"hour": 9, "minute": 20}
